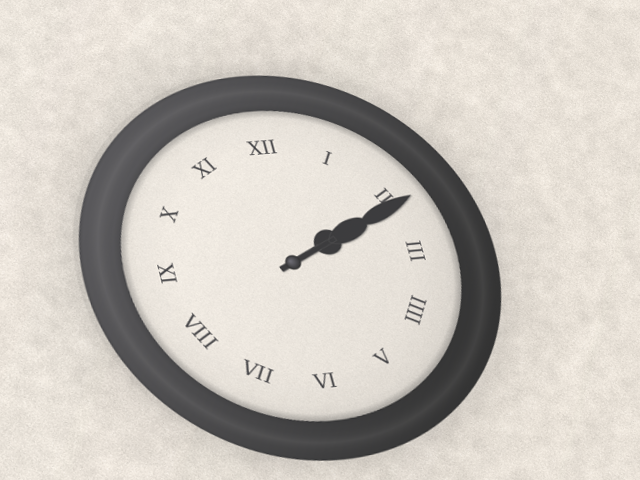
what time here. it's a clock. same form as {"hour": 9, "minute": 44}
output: {"hour": 2, "minute": 11}
